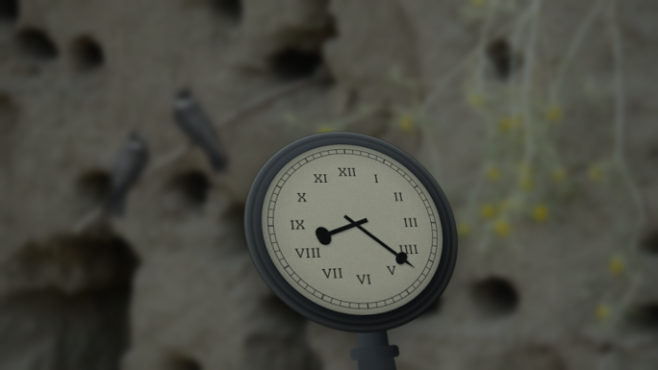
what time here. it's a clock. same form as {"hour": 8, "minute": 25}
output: {"hour": 8, "minute": 22}
